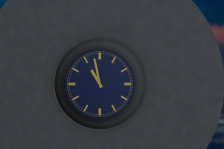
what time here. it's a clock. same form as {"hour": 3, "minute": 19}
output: {"hour": 10, "minute": 58}
